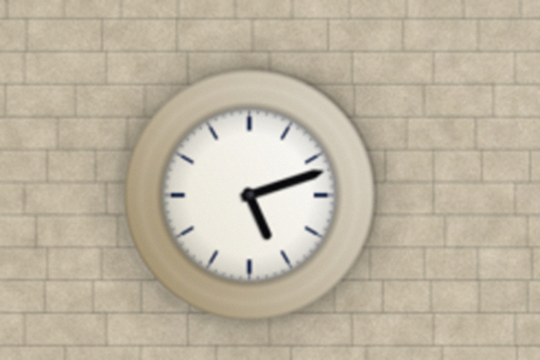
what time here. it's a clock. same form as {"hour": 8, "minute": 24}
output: {"hour": 5, "minute": 12}
